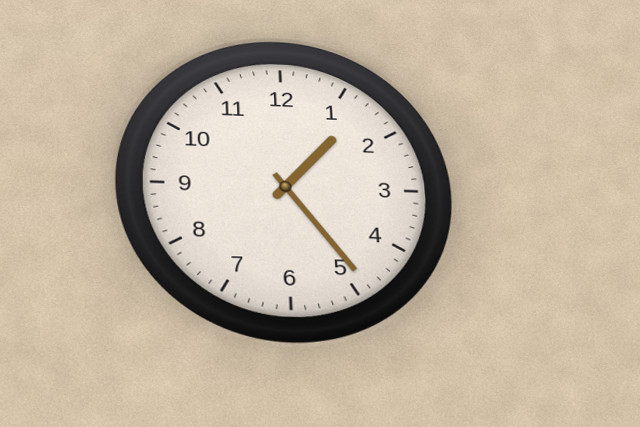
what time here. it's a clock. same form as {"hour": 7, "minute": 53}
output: {"hour": 1, "minute": 24}
